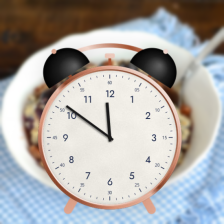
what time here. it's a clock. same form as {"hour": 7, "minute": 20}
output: {"hour": 11, "minute": 51}
